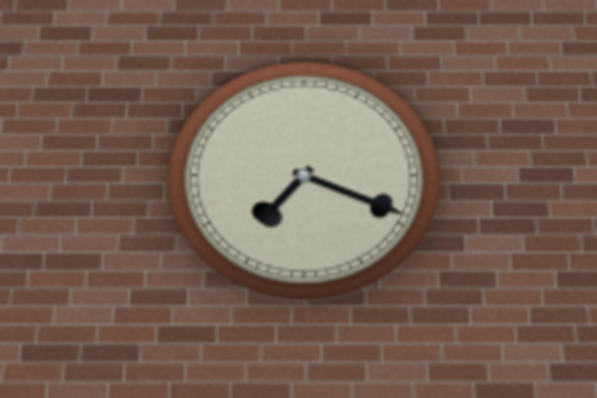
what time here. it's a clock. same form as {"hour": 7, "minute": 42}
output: {"hour": 7, "minute": 19}
